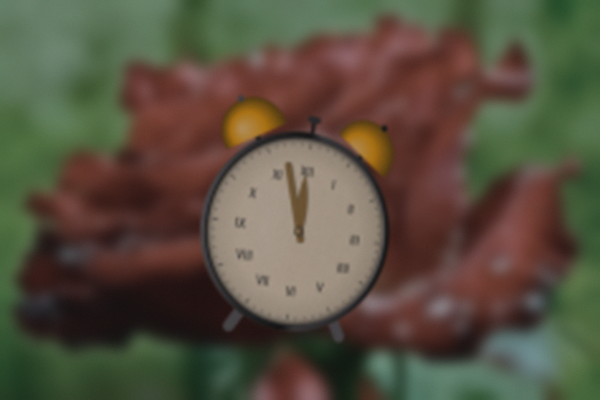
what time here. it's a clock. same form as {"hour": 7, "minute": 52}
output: {"hour": 11, "minute": 57}
